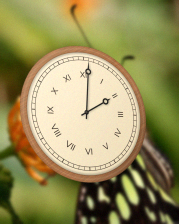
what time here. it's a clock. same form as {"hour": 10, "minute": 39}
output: {"hour": 2, "minute": 1}
